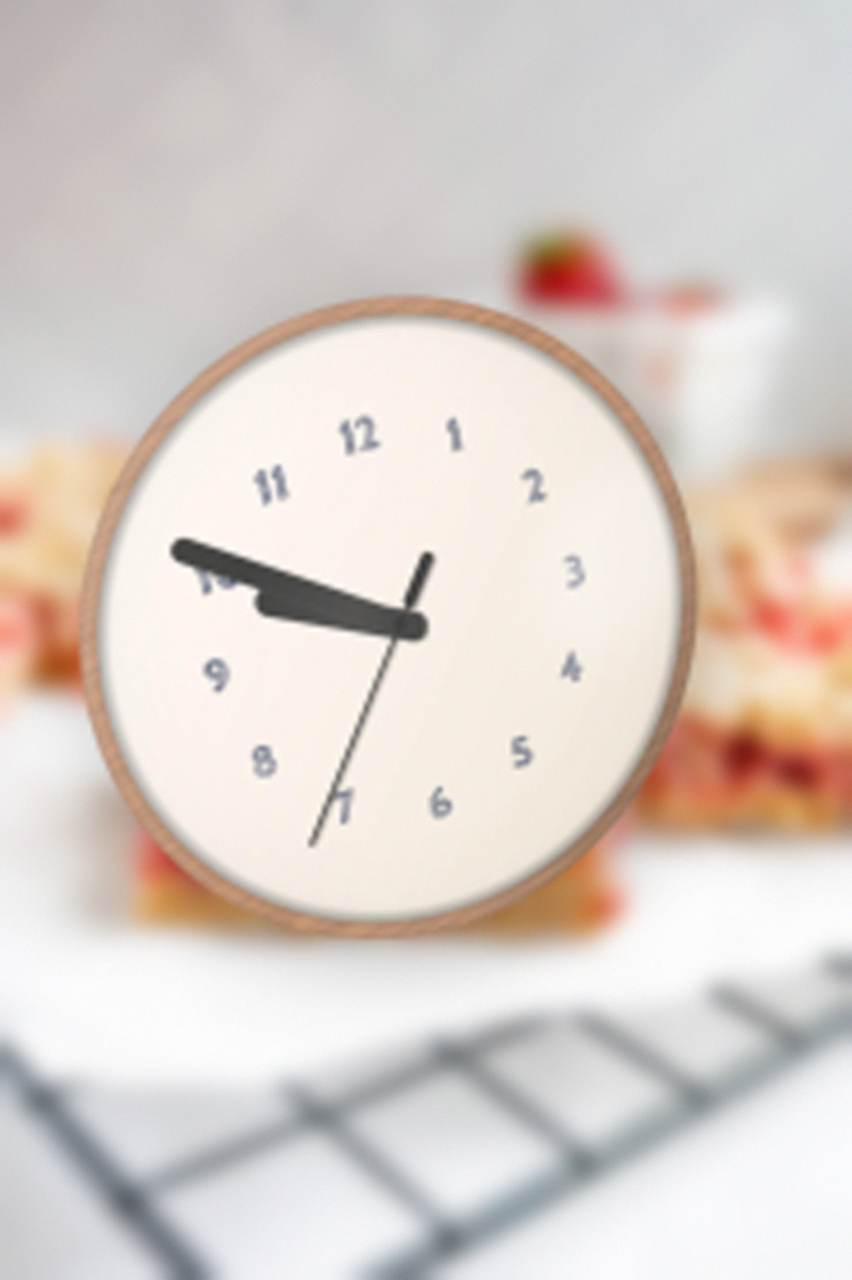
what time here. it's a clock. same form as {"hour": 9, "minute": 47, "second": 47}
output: {"hour": 9, "minute": 50, "second": 36}
